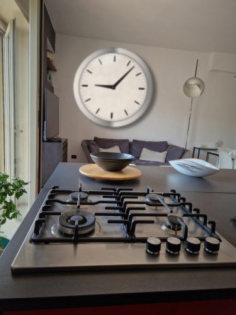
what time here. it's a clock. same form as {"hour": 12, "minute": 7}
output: {"hour": 9, "minute": 7}
